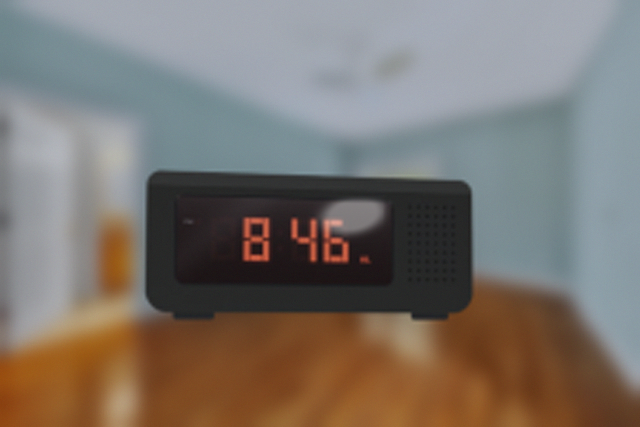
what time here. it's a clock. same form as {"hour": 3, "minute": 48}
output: {"hour": 8, "minute": 46}
